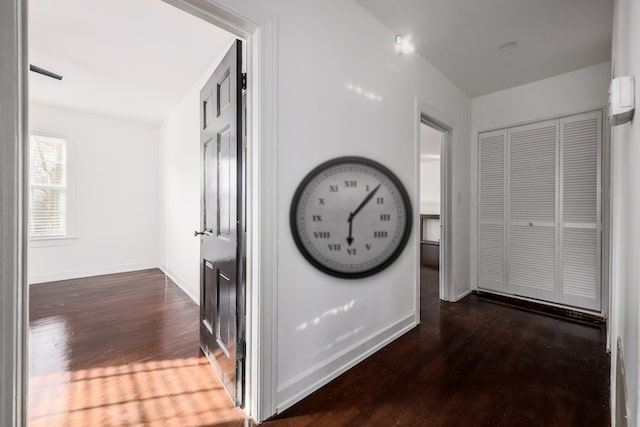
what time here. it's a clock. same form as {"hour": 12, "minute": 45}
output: {"hour": 6, "minute": 7}
